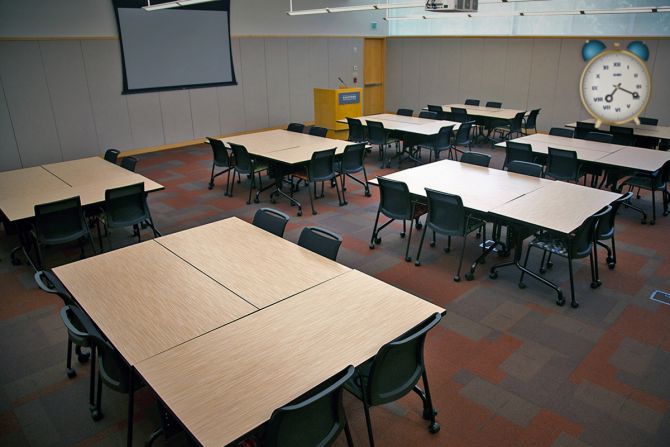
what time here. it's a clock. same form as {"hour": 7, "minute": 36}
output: {"hour": 7, "minute": 19}
